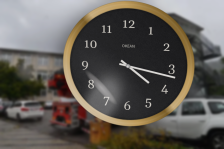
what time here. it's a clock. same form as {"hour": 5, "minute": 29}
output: {"hour": 4, "minute": 17}
